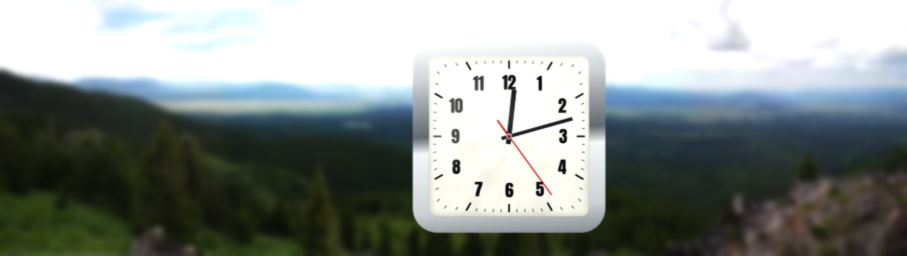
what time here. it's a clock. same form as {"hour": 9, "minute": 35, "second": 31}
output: {"hour": 12, "minute": 12, "second": 24}
